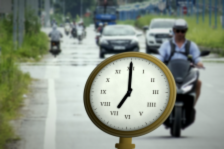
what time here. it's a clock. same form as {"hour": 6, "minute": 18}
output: {"hour": 7, "minute": 0}
